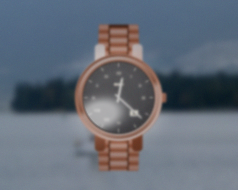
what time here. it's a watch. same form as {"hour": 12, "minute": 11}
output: {"hour": 12, "minute": 22}
